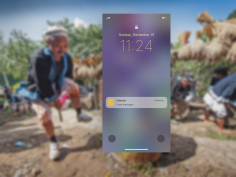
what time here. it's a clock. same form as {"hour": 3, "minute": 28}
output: {"hour": 11, "minute": 24}
